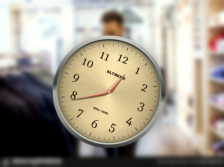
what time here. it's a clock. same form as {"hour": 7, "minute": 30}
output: {"hour": 12, "minute": 39}
